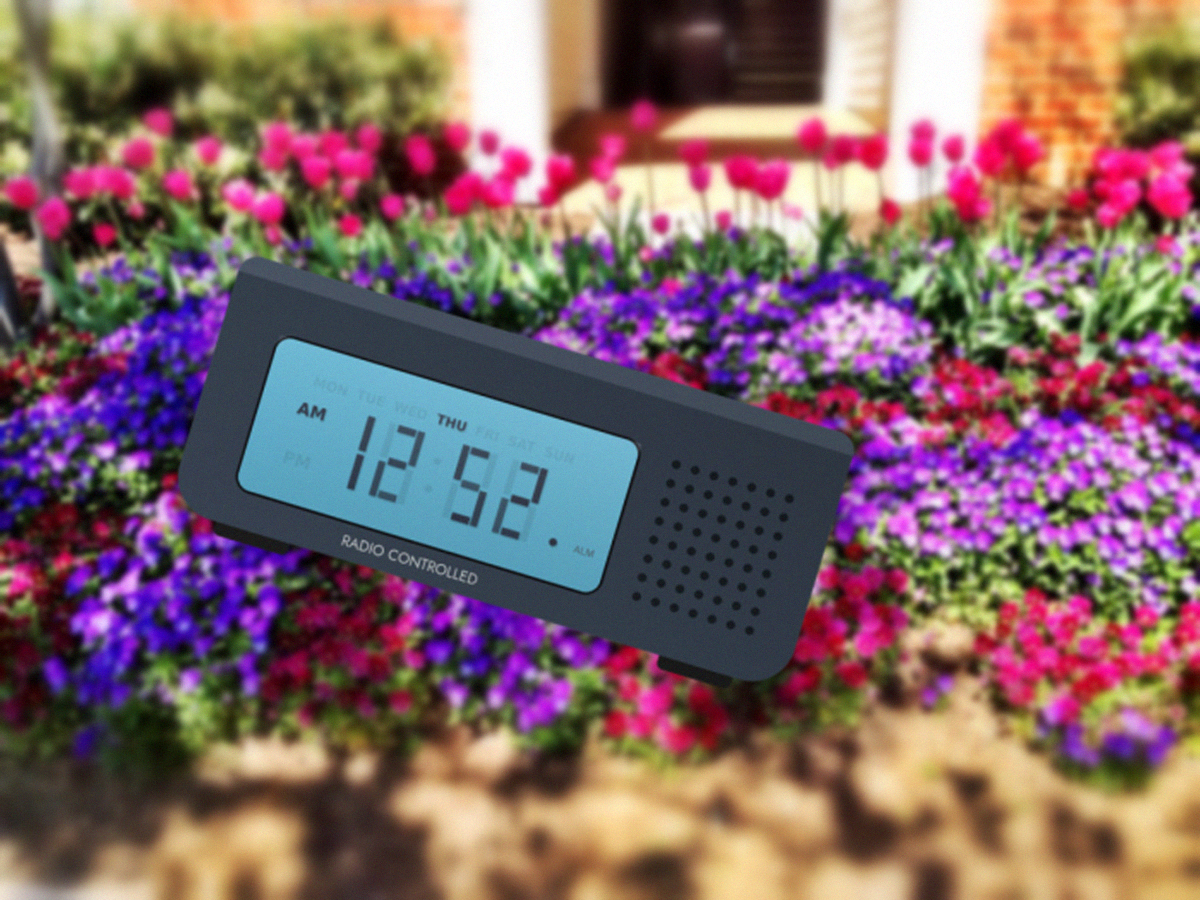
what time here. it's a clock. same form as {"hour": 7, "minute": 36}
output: {"hour": 12, "minute": 52}
